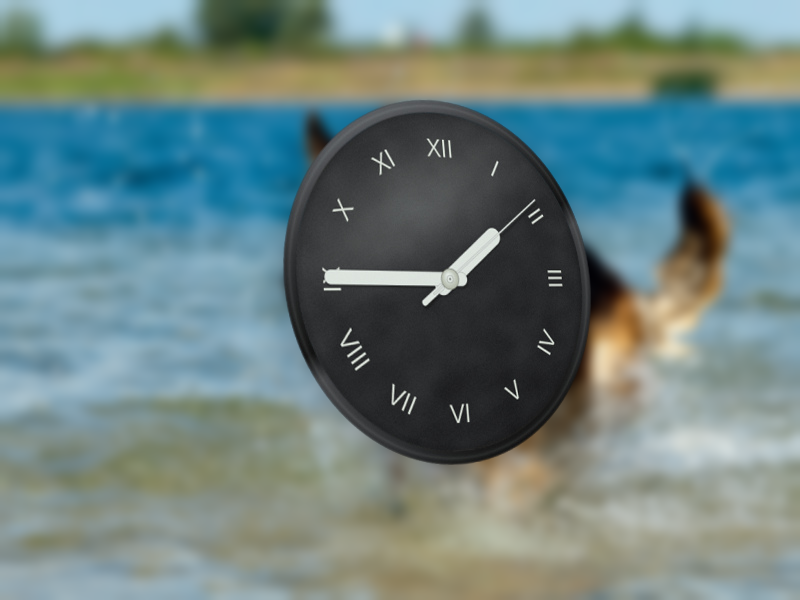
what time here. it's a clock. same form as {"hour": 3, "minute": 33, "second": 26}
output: {"hour": 1, "minute": 45, "second": 9}
